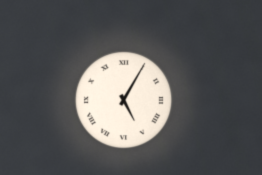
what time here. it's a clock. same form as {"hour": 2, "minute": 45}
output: {"hour": 5, "minute": 5}
